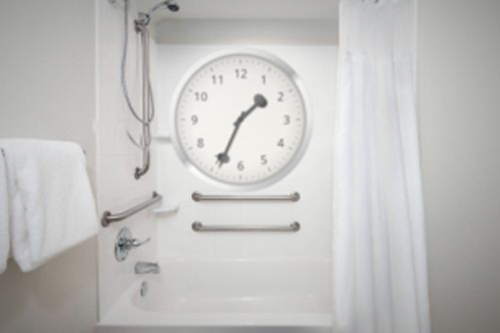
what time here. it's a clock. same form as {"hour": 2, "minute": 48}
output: {"hour": 1, "minute": 34}
